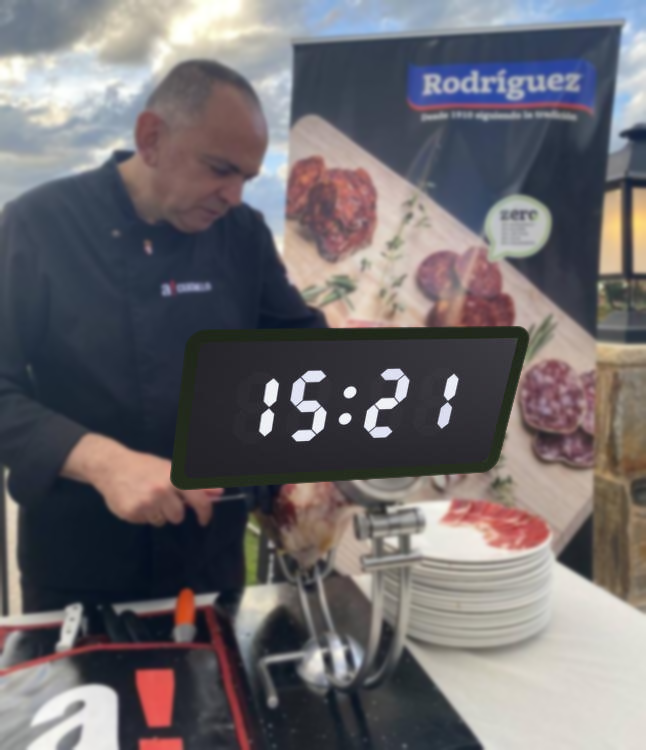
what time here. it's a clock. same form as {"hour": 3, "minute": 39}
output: {"hour": 15, "minute": 21}
